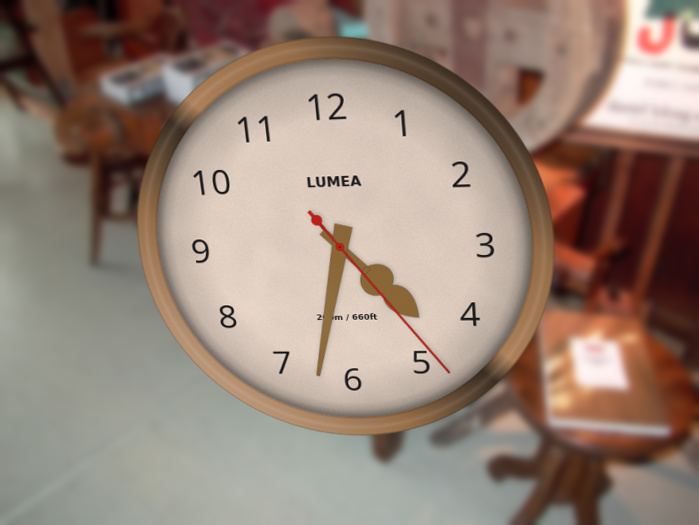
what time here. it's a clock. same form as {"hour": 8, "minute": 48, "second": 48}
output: {"hour": 4, "minute": 32, "second": 24}
